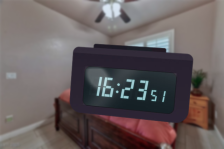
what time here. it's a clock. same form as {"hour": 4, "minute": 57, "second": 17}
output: {"hour": 16, "minute": 23, "second": 51}
